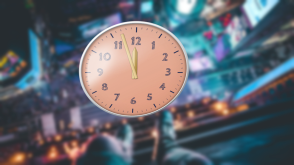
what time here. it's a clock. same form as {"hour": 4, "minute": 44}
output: {"hour": 11, "minute": 57}
